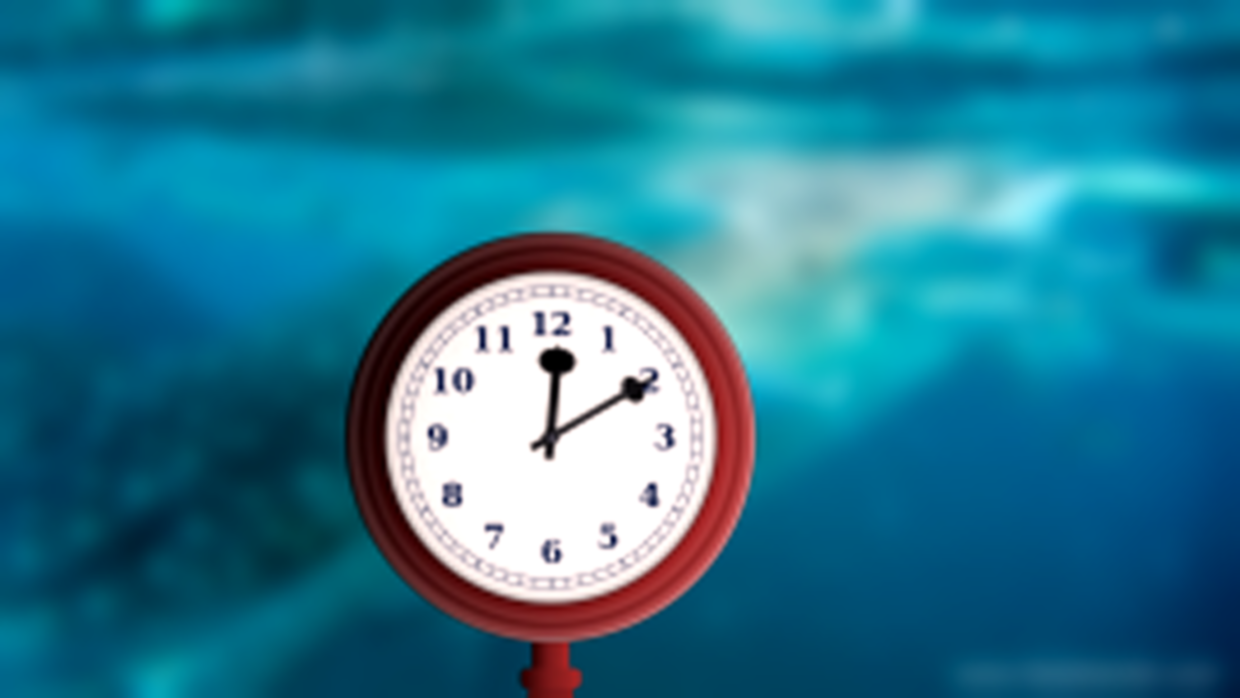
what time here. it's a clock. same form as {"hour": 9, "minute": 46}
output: {"hour": 12, "minute": 10}
